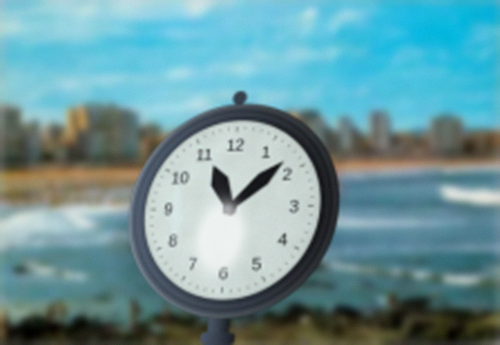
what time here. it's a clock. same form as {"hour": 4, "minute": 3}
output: {"hour": 11, "minute": 8}
